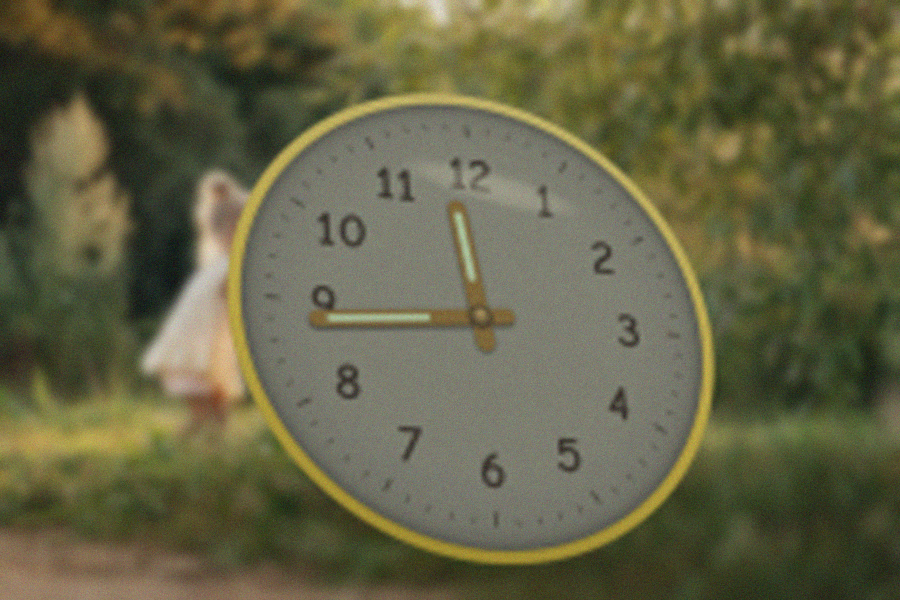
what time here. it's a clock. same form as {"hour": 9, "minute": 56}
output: {"hour": 11, "minute": 44}
